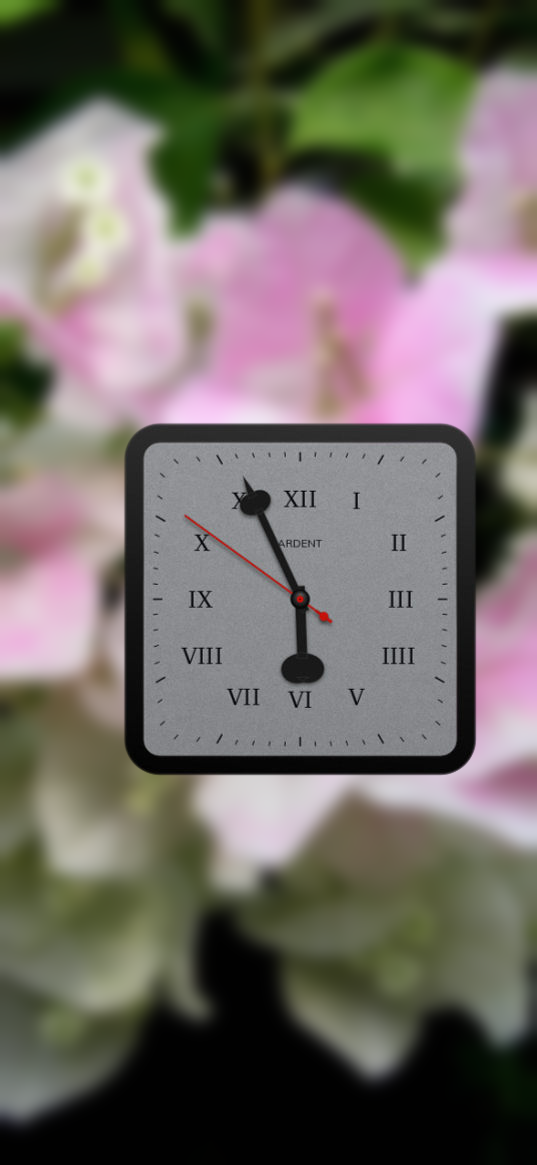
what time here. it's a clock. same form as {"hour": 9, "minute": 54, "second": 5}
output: {"hour": 5, "minute": 55, "second": 51}
